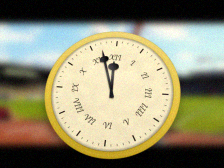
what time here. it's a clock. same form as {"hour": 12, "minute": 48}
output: {"hour": 11, "minute": 57}
